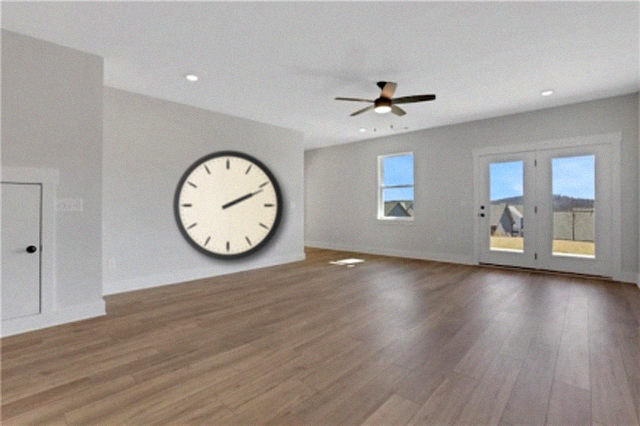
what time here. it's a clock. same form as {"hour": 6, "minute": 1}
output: {"hour": 2, "minute": 11}
